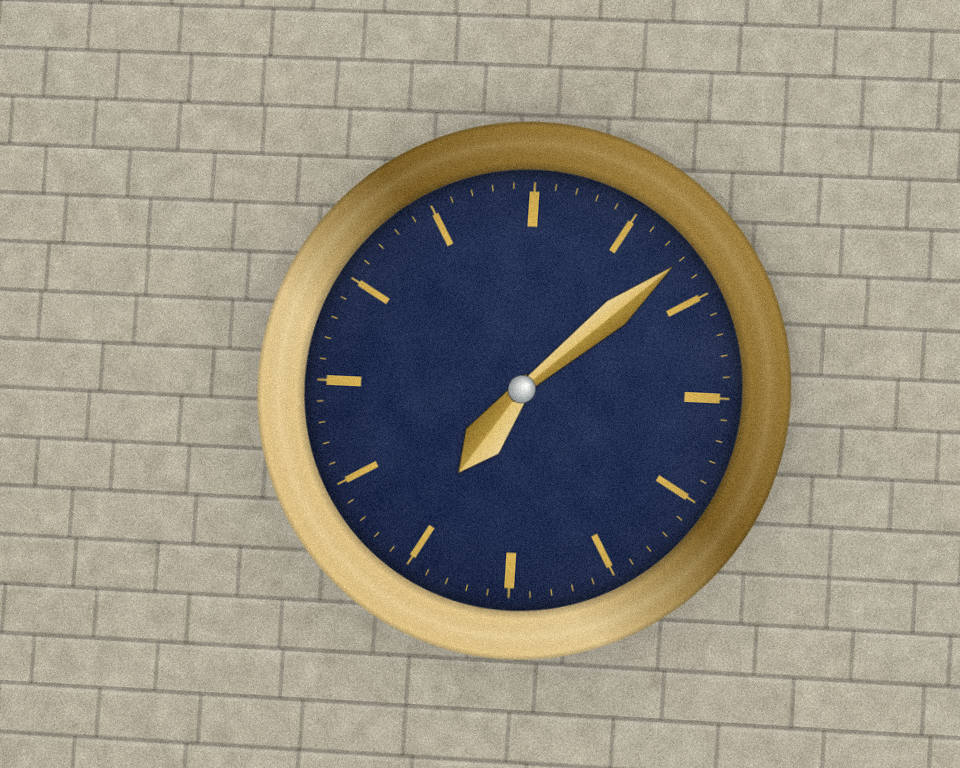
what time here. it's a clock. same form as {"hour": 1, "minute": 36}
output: {"hour": 7, "minute": 8}
